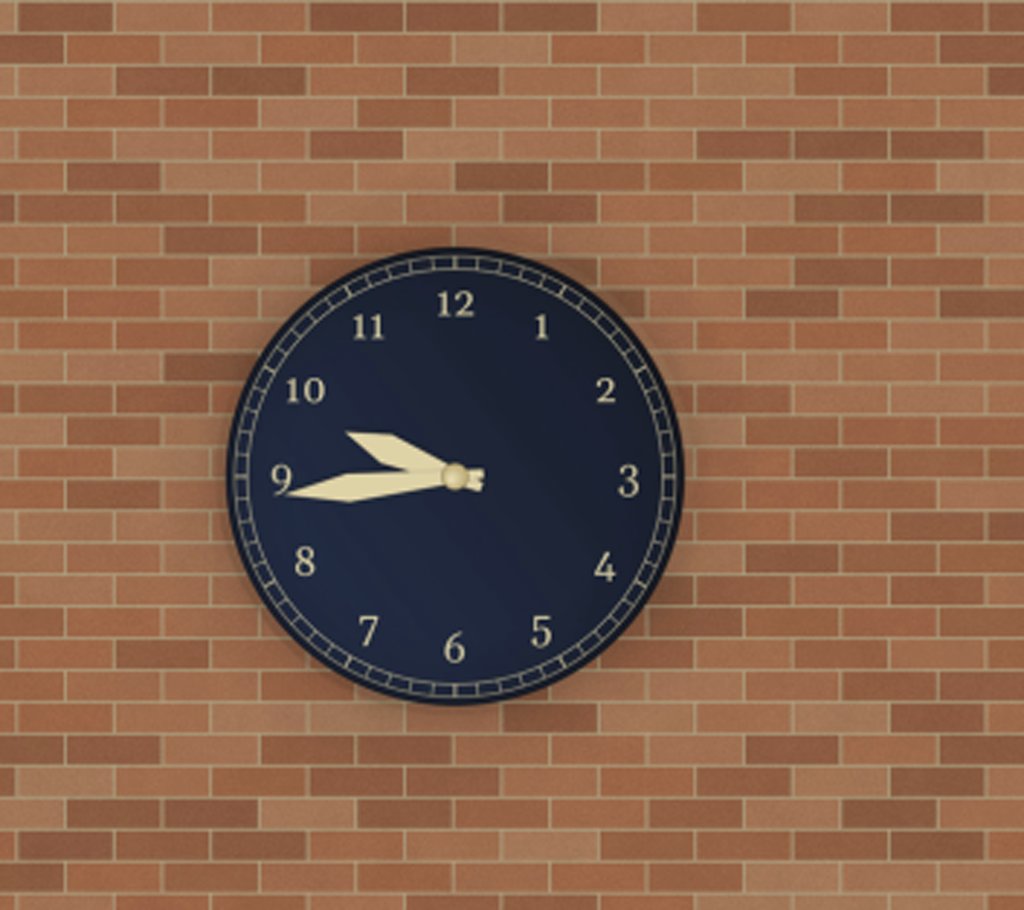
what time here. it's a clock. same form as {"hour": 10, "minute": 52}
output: {"hour": 9, "minute": 44}
